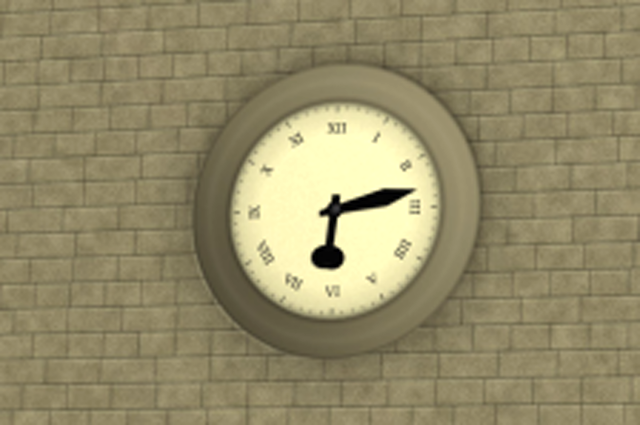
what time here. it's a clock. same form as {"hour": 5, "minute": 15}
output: {"hour": 6, "minute": 13}
